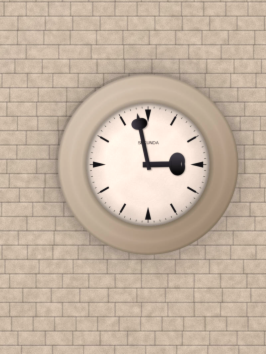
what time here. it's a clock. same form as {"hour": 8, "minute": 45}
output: {"hour": 2, "minute": 58}
